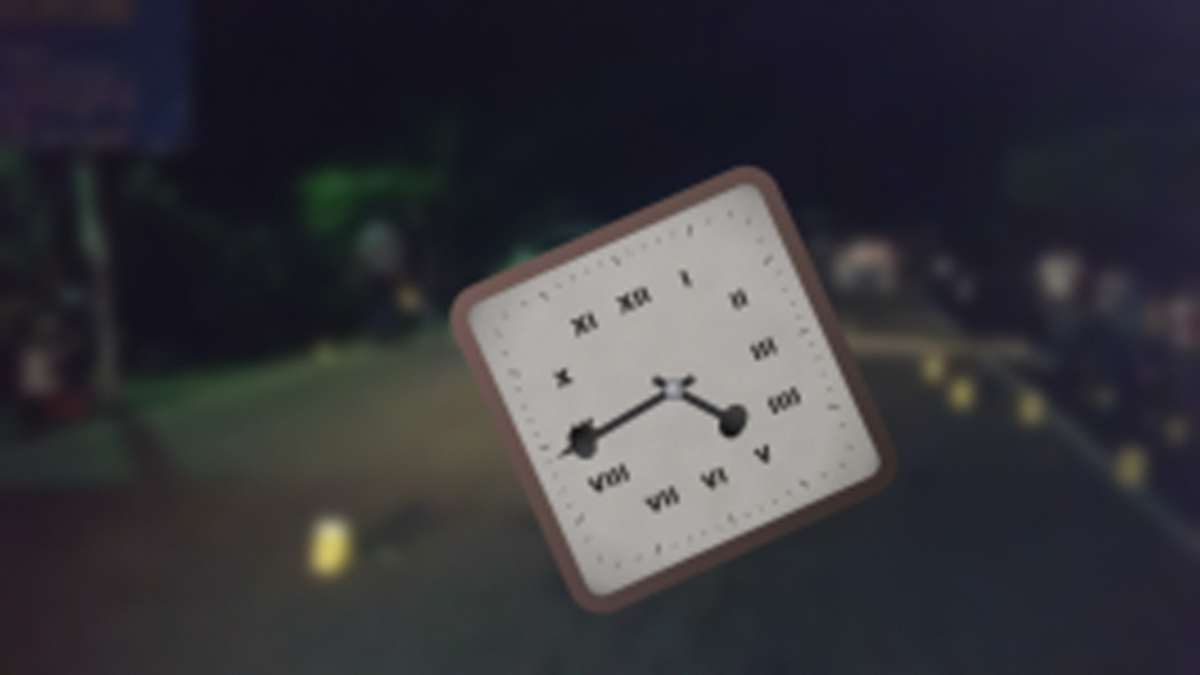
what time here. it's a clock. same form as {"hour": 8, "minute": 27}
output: {"hour": 4, "minute": 44}
